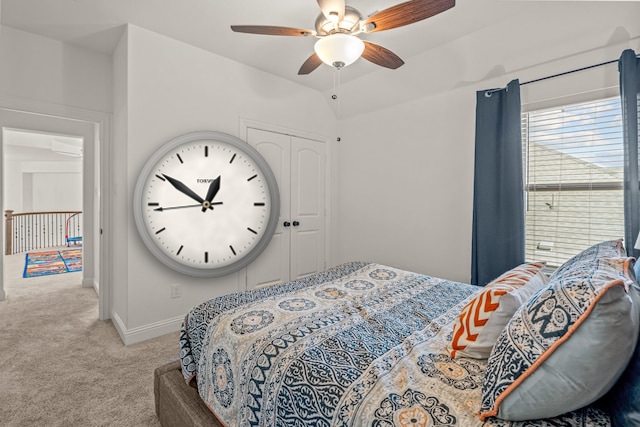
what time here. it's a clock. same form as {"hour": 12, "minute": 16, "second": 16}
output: {"hour": 12, "minute": 50, "second": 44}
